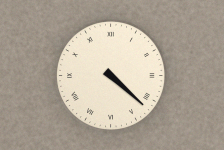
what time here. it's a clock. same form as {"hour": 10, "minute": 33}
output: {"hour": 4, "minute": 22}
